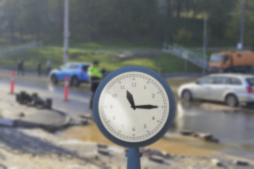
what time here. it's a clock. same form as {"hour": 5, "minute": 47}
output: {"hour": 11, "minute": 15}
